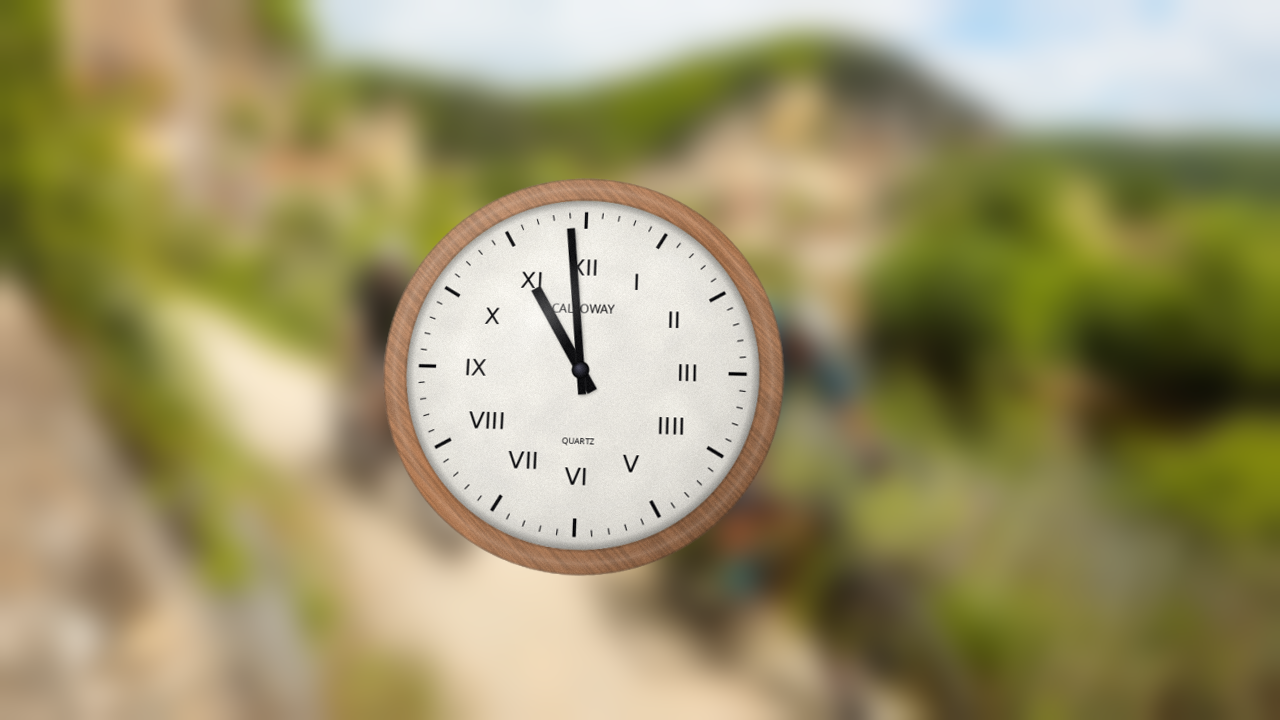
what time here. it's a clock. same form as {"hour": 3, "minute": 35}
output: {"hour": 10, "minute": 59}
